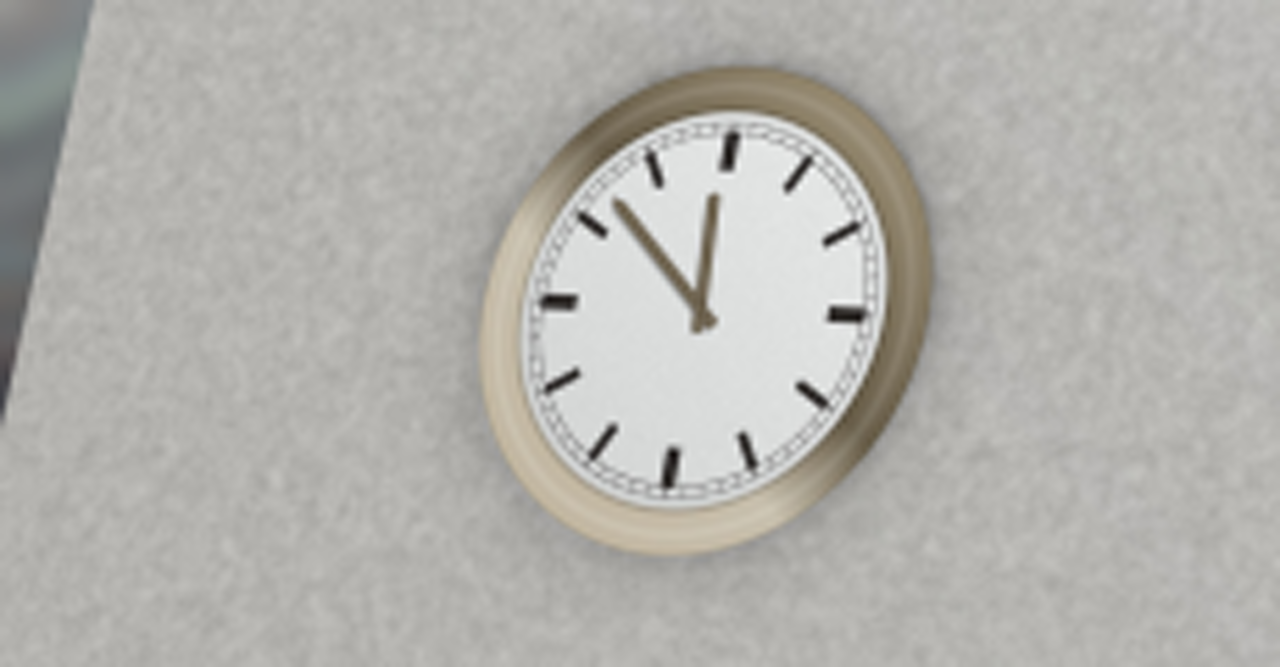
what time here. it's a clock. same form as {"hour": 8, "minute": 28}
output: {"hour": 11, "minute": 52}
